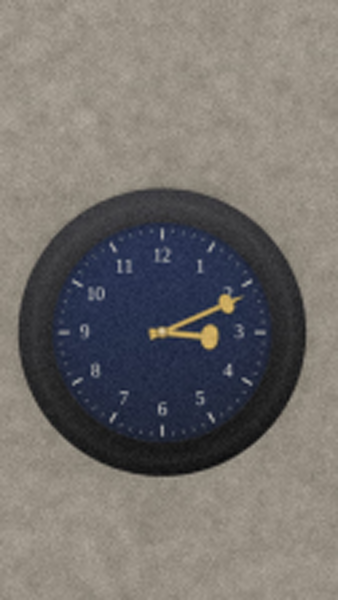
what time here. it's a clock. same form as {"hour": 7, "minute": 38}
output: {"hour": 3, "minute": 11}
